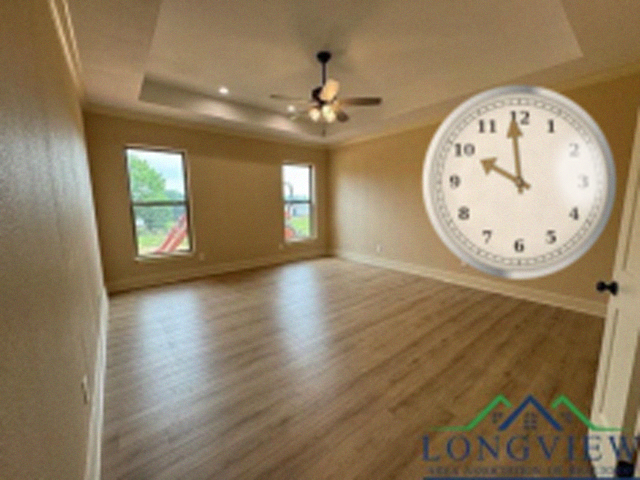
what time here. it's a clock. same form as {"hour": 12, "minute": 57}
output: {"hour": 9, "minute": 59}
